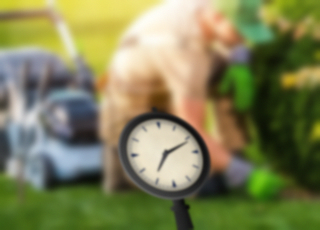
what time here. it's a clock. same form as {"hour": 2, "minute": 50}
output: {"hour": 7, "minute": 11}
